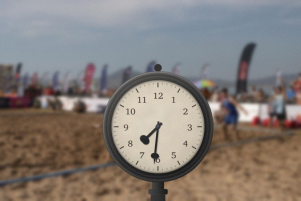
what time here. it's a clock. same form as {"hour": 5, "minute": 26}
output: {"hour": 7, "minute": 31}
